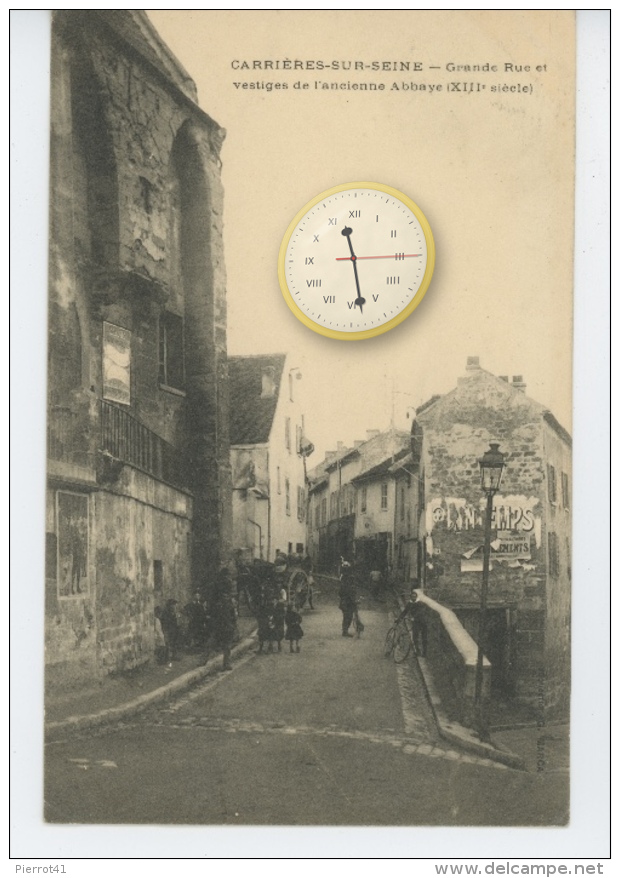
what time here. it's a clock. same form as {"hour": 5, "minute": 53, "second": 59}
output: {"hour": 11, "minute": 28, "second": 15}
